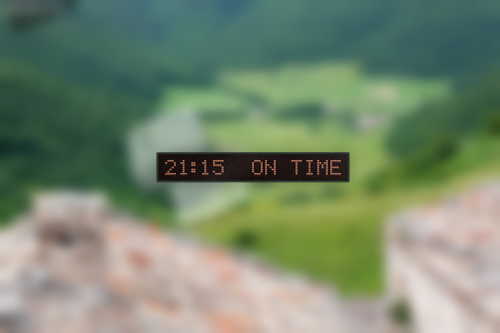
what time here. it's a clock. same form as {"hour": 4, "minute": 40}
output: {"hour": 21, "minute": 15}
